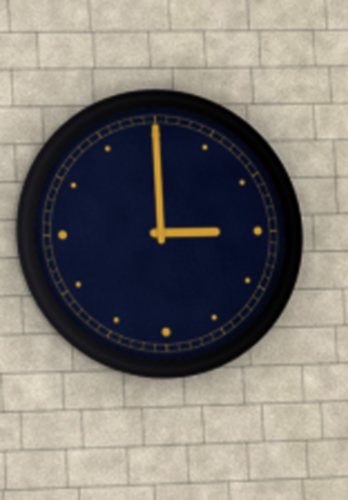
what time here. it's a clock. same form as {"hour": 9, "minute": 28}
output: {"hour": 3, "minute": 0}
